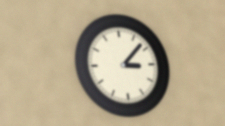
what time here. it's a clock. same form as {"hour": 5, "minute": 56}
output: {"hour": 3, "minute": 8}
